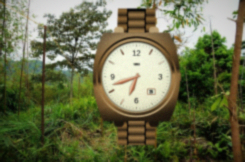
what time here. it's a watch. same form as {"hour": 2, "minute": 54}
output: {"hour": 6, "minute": 42}
